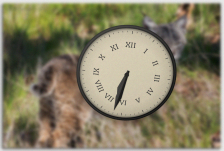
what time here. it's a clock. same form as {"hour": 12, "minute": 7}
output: {"hour": 6, "minute": 32}
